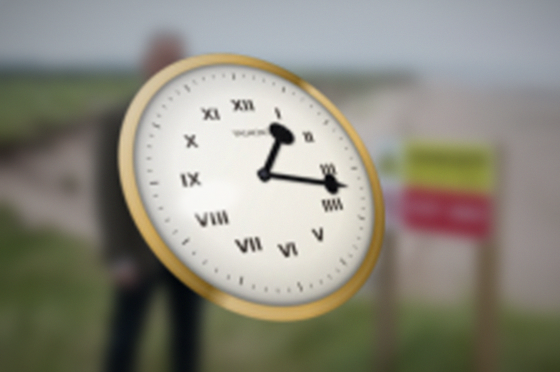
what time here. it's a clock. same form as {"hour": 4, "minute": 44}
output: {"hour": 1, "minute": 17}
